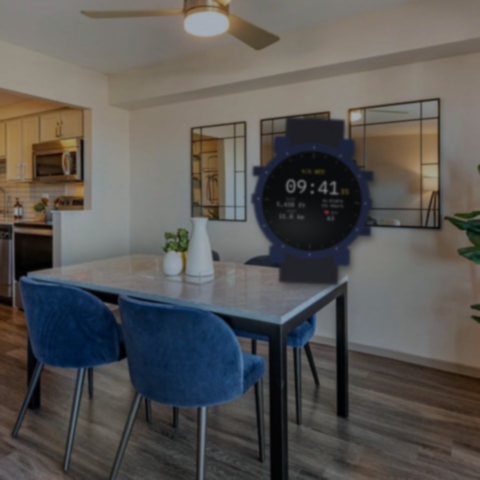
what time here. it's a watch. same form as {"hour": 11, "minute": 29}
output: {"hour": 9, "minute": 41}
